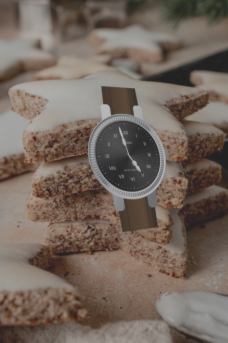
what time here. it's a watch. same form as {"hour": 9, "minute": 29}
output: {"hour": 4, "minute": 58}
